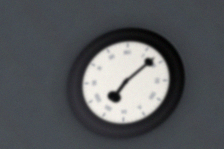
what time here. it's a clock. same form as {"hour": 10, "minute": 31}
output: {"hour": 7, "minute": 8}
